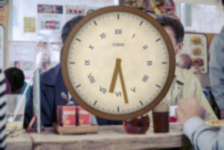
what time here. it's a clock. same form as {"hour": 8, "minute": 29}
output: {"hour": 6, "minute": 28}
